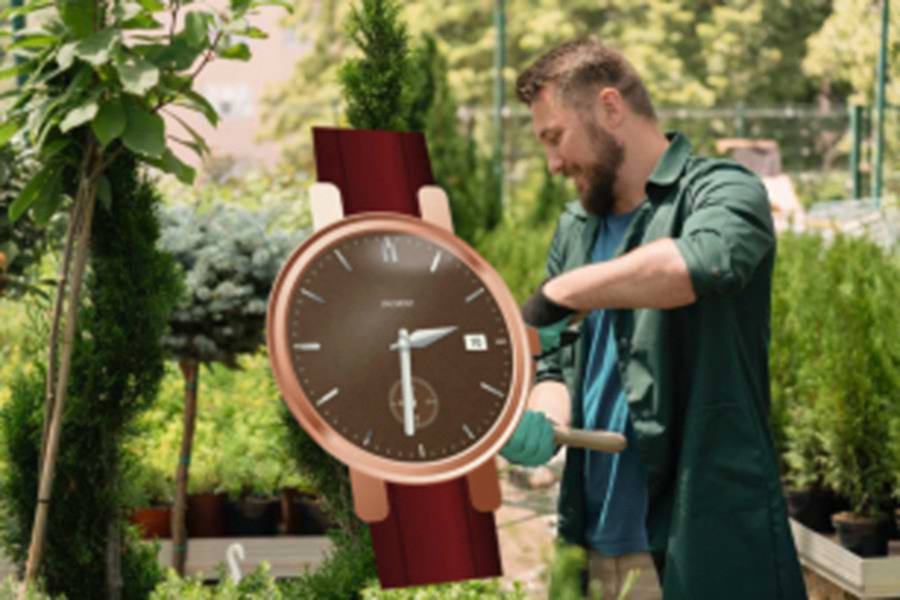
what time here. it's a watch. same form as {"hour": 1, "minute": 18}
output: {"hour": 2, "minute": 31}
